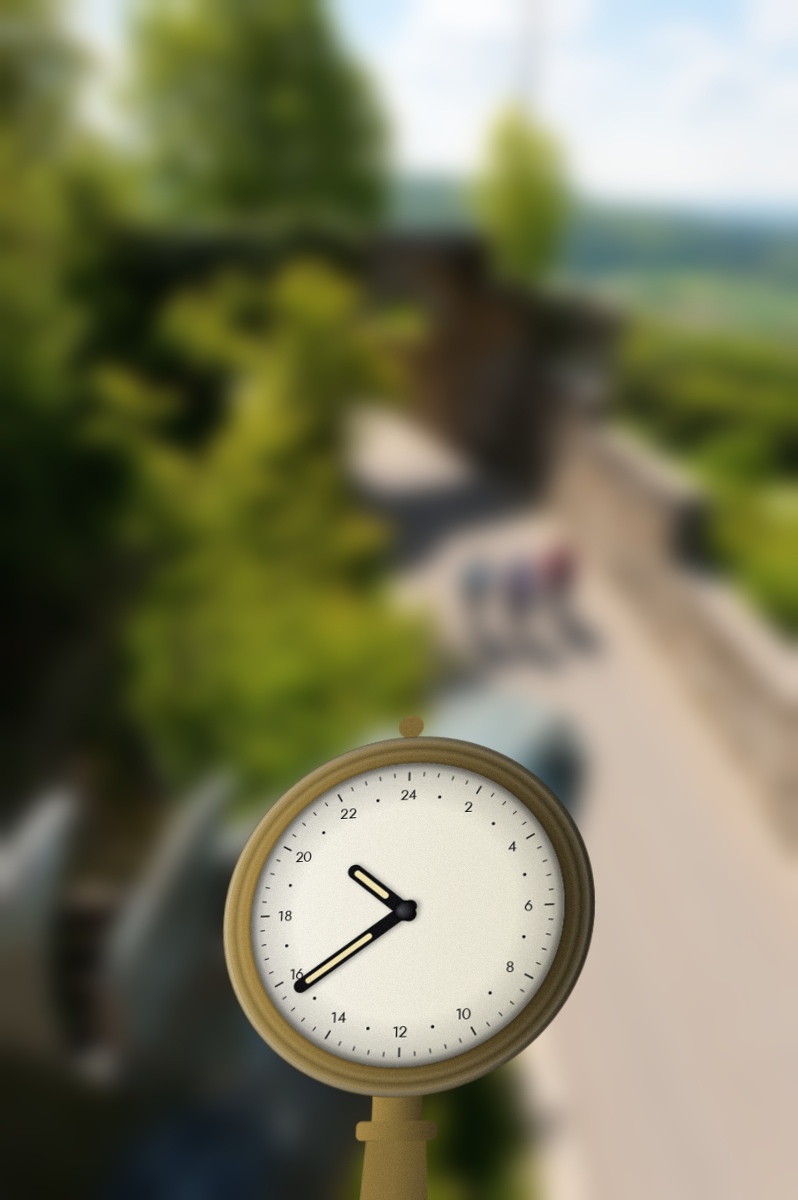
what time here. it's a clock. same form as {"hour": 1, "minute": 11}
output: {"hour": 20, "minute": 39}
